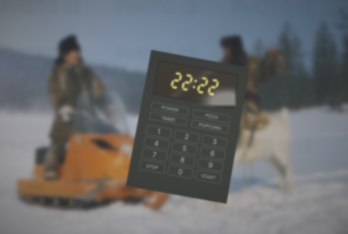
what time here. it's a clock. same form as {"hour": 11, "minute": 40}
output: {"hour": 22, "minute": 22}
